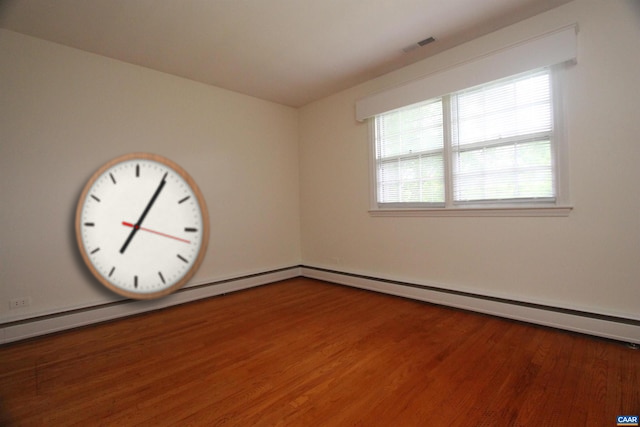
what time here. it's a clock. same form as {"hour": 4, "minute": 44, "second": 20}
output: {"hour": 7, "minute": 5, "second": 17}
